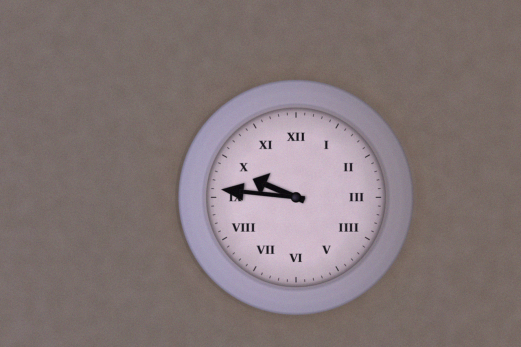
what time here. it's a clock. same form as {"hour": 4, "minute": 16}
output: {"hour": 9, "minute": 46}
